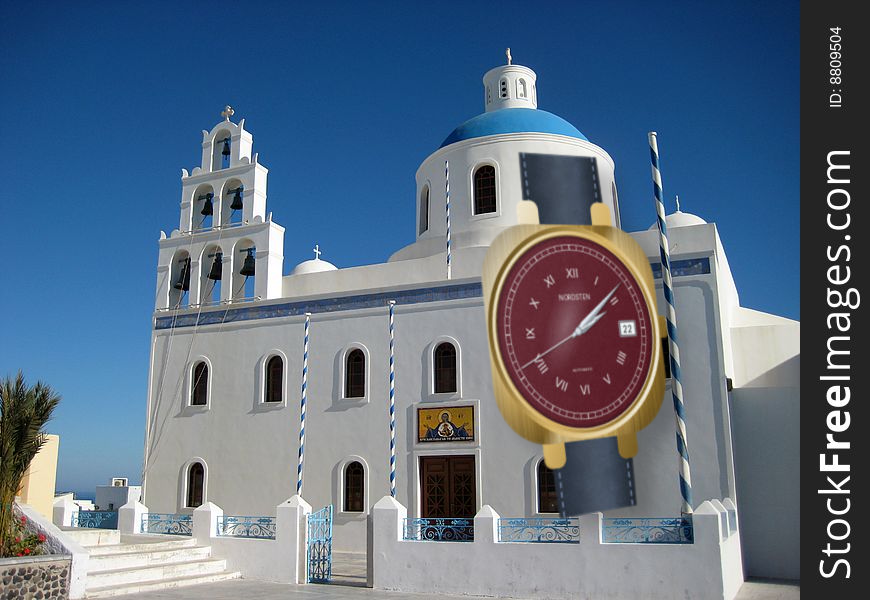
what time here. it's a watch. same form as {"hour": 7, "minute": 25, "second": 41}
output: {"hour": 2, "minute": 8, "second": 41}
